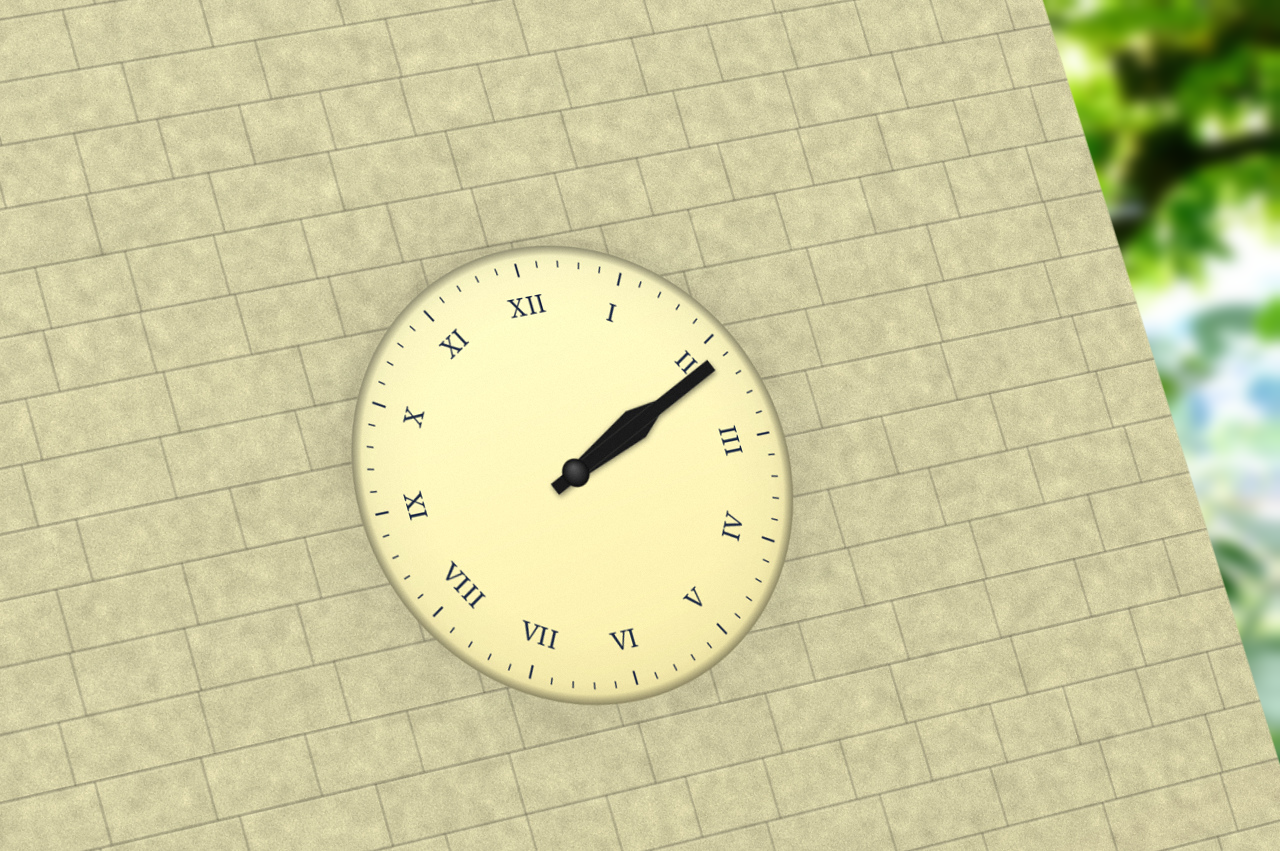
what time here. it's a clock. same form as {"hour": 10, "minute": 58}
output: {"hour": 2, "minute": 11}
